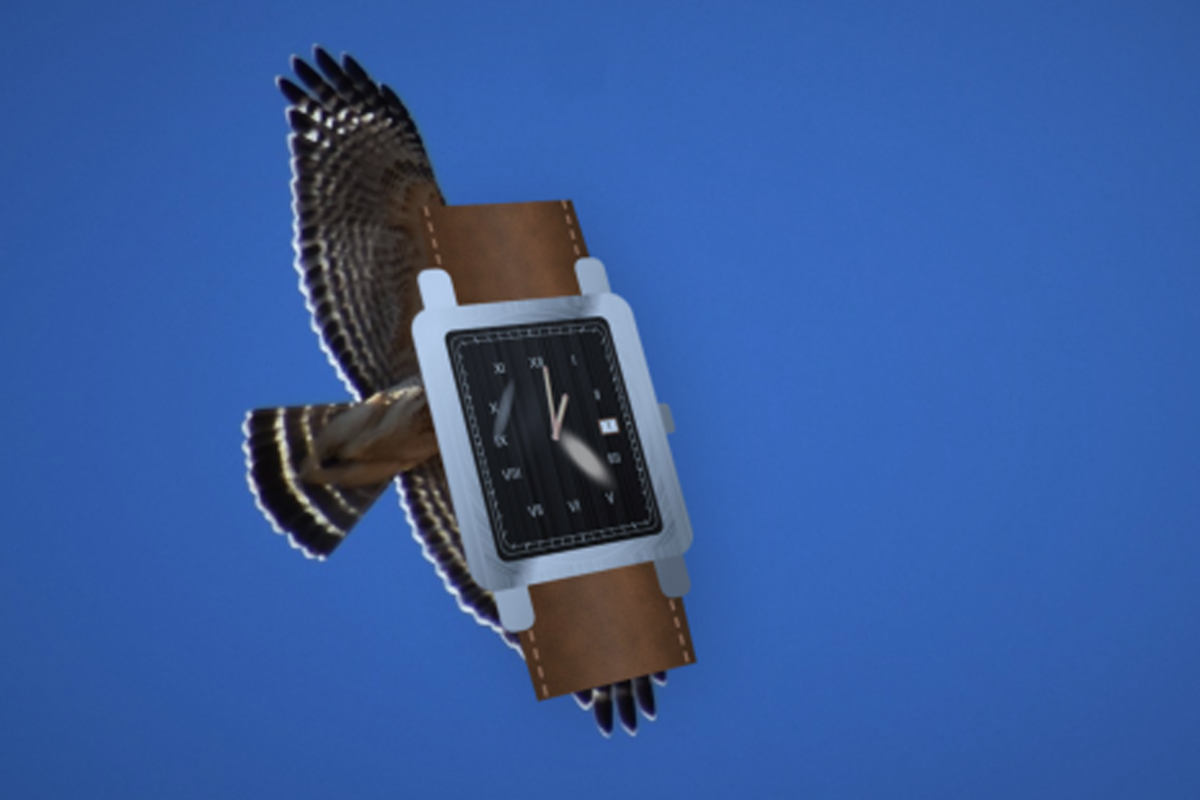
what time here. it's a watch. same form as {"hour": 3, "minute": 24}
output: {"hour": 1, "minute": 1}
